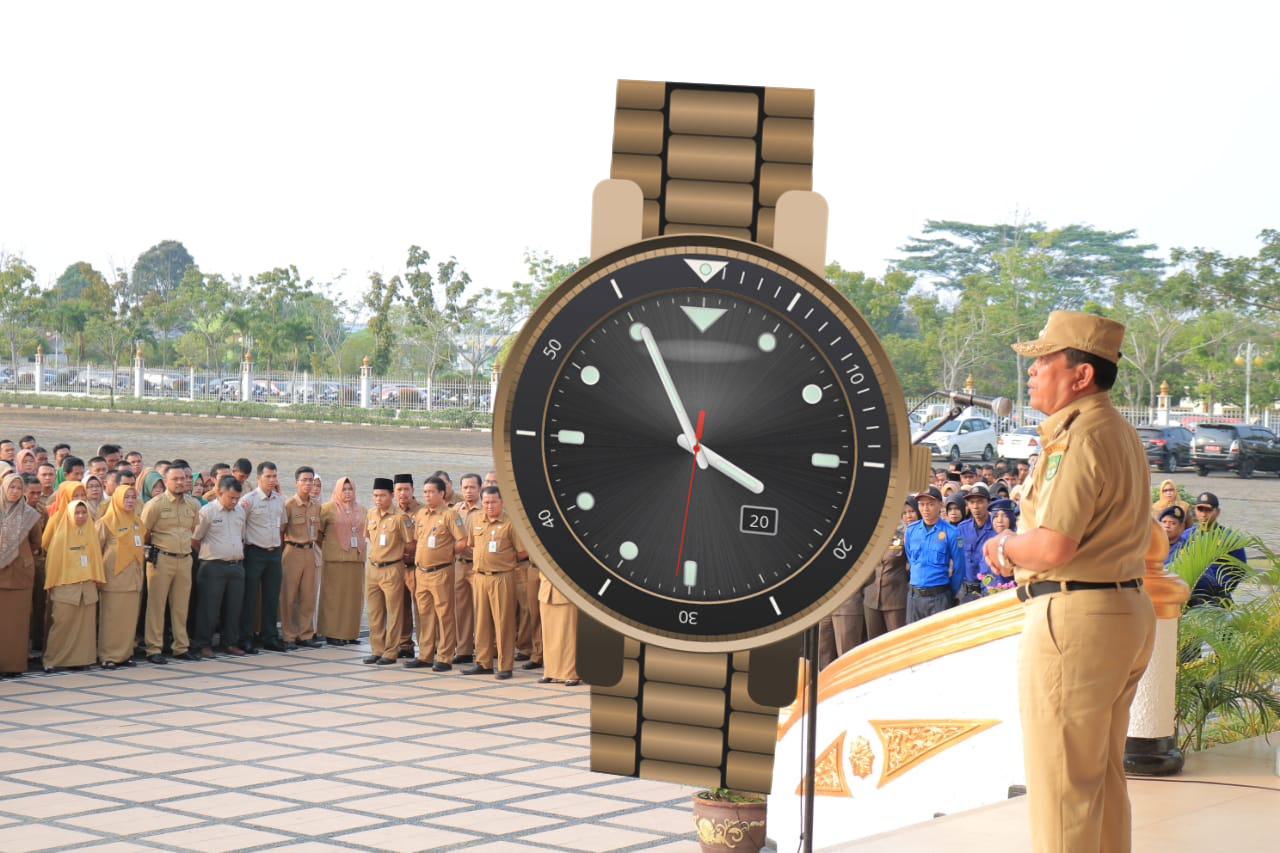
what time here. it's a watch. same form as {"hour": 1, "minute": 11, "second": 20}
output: {"hour": 3, "minute": 55, "second": 31}
